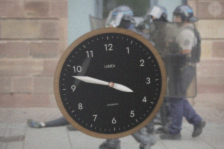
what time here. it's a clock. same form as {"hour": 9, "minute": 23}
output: {"hour": 3, "minute": 48}
